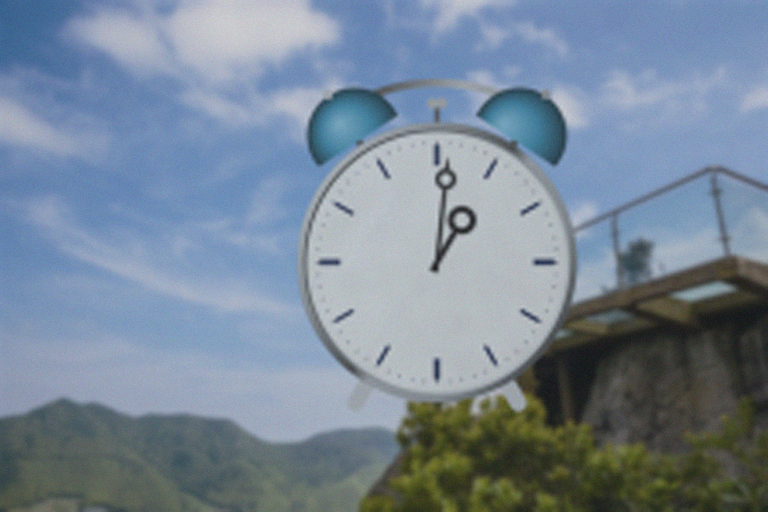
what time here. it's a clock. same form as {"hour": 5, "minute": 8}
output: {"hour": 1, "minute": 1}
